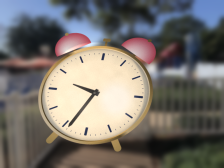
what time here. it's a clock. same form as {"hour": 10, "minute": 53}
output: {"hour": 9, "minute": 34}
